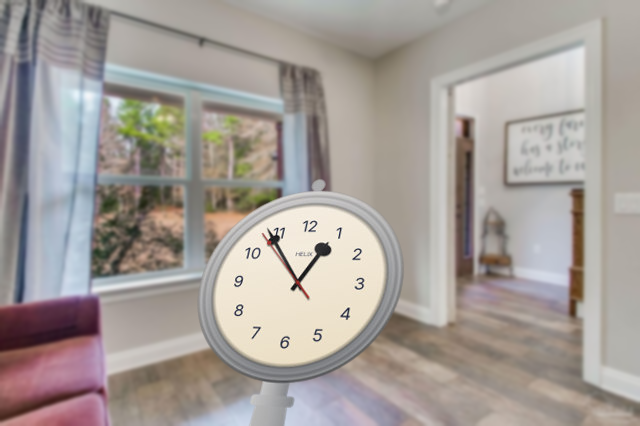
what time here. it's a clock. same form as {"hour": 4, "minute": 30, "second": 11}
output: {"hour": 12, "minute": 53, "second": 53}
